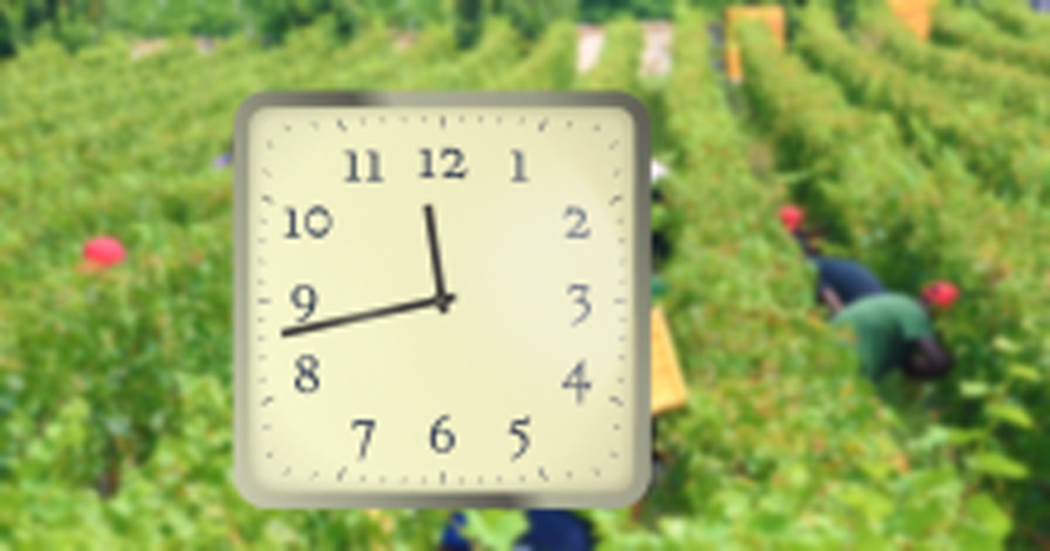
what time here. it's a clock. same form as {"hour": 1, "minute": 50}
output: {"hour": 11, "minute": 43}
